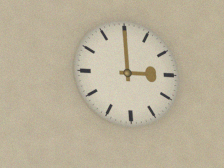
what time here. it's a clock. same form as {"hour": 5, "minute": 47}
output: {"hour": 3, "minute": 0}
